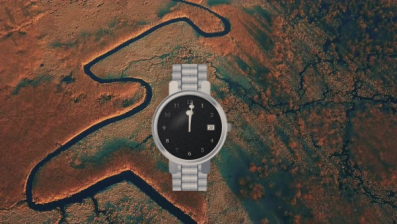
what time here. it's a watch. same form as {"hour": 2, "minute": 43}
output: {"hour": 12, "minute": 1}
